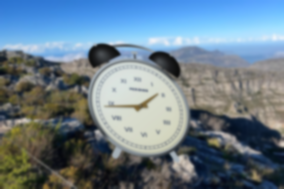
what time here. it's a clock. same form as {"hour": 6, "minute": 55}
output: {"hour": 1, "minute": 44}
